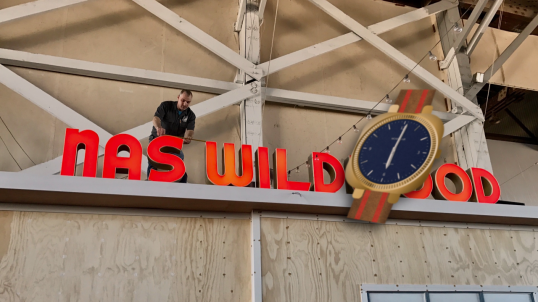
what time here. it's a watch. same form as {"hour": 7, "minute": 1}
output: {"hour": 6, "minute": 1}
